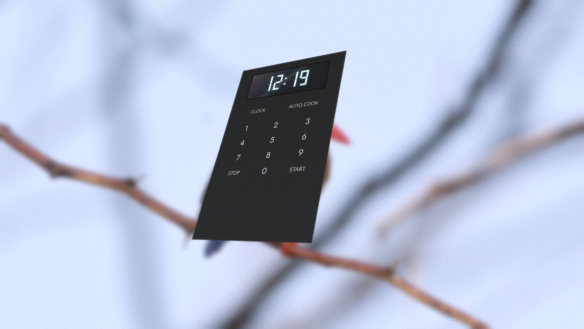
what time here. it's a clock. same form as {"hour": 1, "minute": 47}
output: {"hour": 12, "minute": 19}
